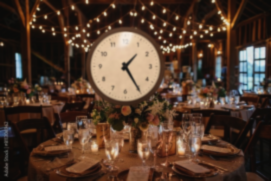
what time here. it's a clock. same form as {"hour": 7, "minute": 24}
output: {"hour": 1, "minute": 25}
